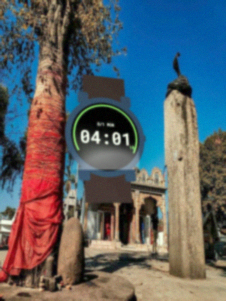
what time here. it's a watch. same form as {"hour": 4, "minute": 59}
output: {"hour": 4, "minute": 1}
